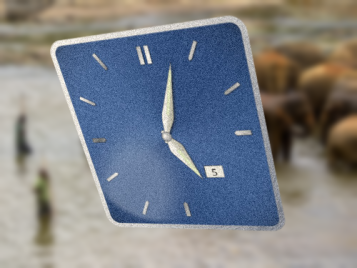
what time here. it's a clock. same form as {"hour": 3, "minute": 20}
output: {"hour": 5, "minute": 3}
